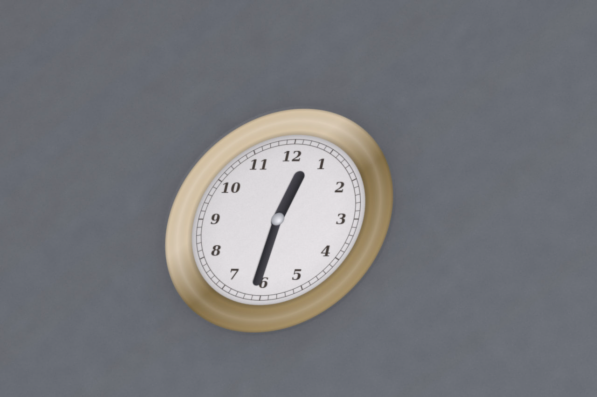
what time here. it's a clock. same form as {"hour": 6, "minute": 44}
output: {"hour": 12, "minute": 31}
